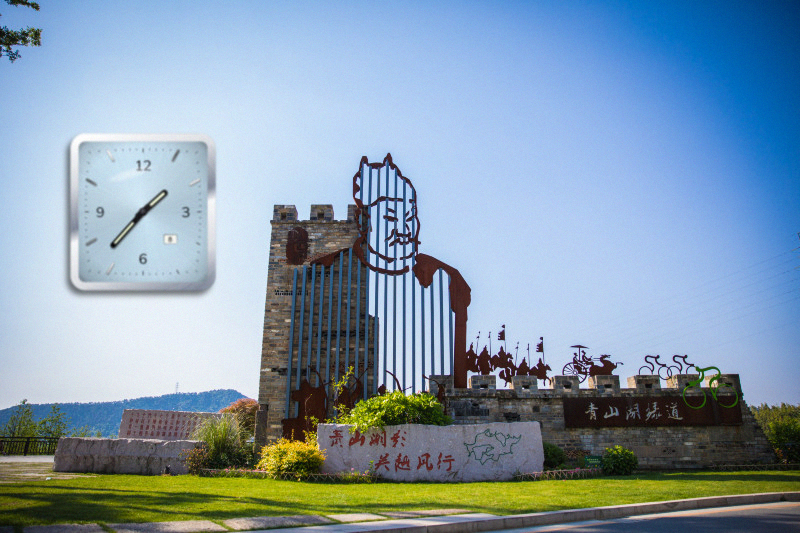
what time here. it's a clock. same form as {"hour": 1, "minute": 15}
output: {"hour": 1, "minute": 37}
